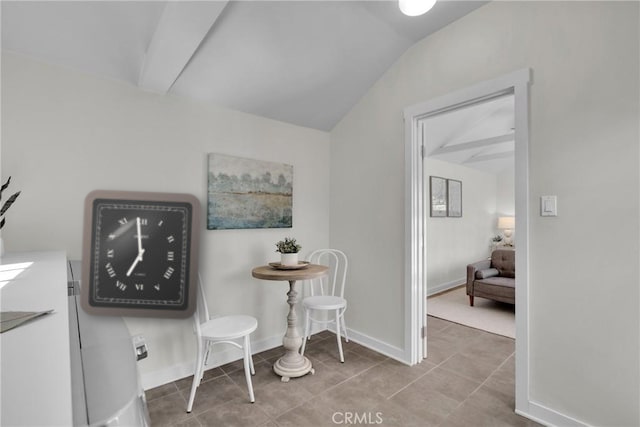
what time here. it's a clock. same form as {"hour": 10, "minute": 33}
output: {"hour": 6, "minute": 59}
